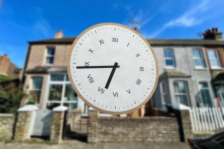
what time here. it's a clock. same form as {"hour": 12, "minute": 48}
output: {"hour": 6, "minute": 44}
